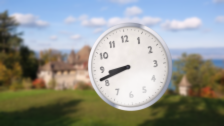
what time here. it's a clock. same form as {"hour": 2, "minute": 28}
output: {"hour": 8, "minute": 42}
